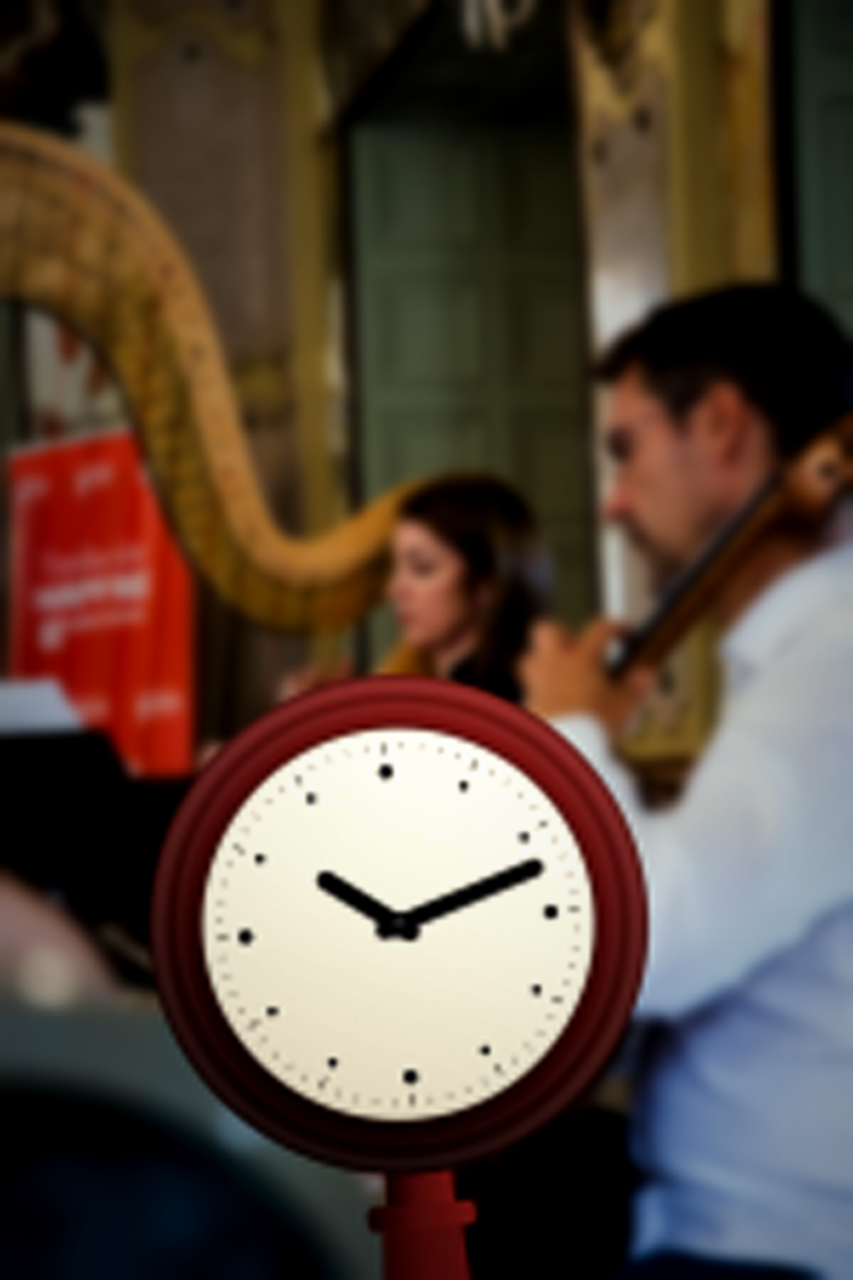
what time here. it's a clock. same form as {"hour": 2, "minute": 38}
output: {"hour": 10, "minute": 12}
